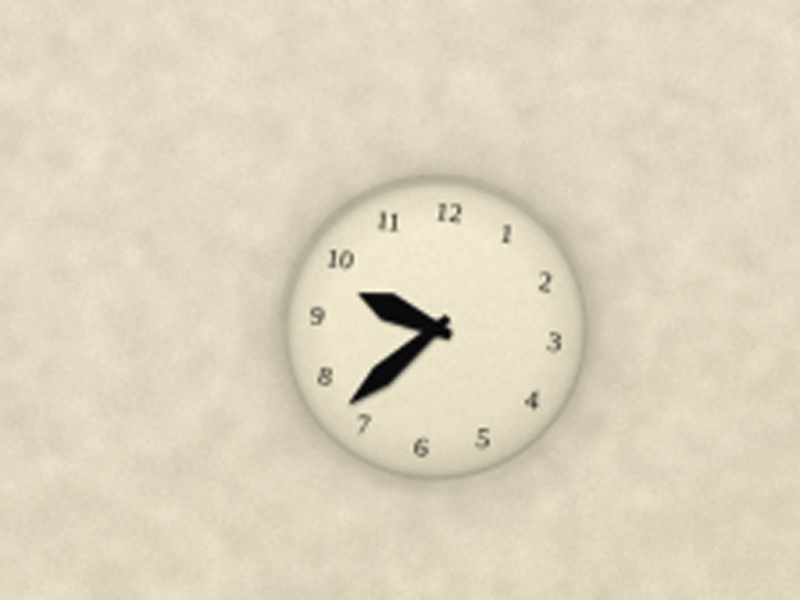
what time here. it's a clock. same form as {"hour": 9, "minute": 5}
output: {"hour": 9, "minute": 37}
